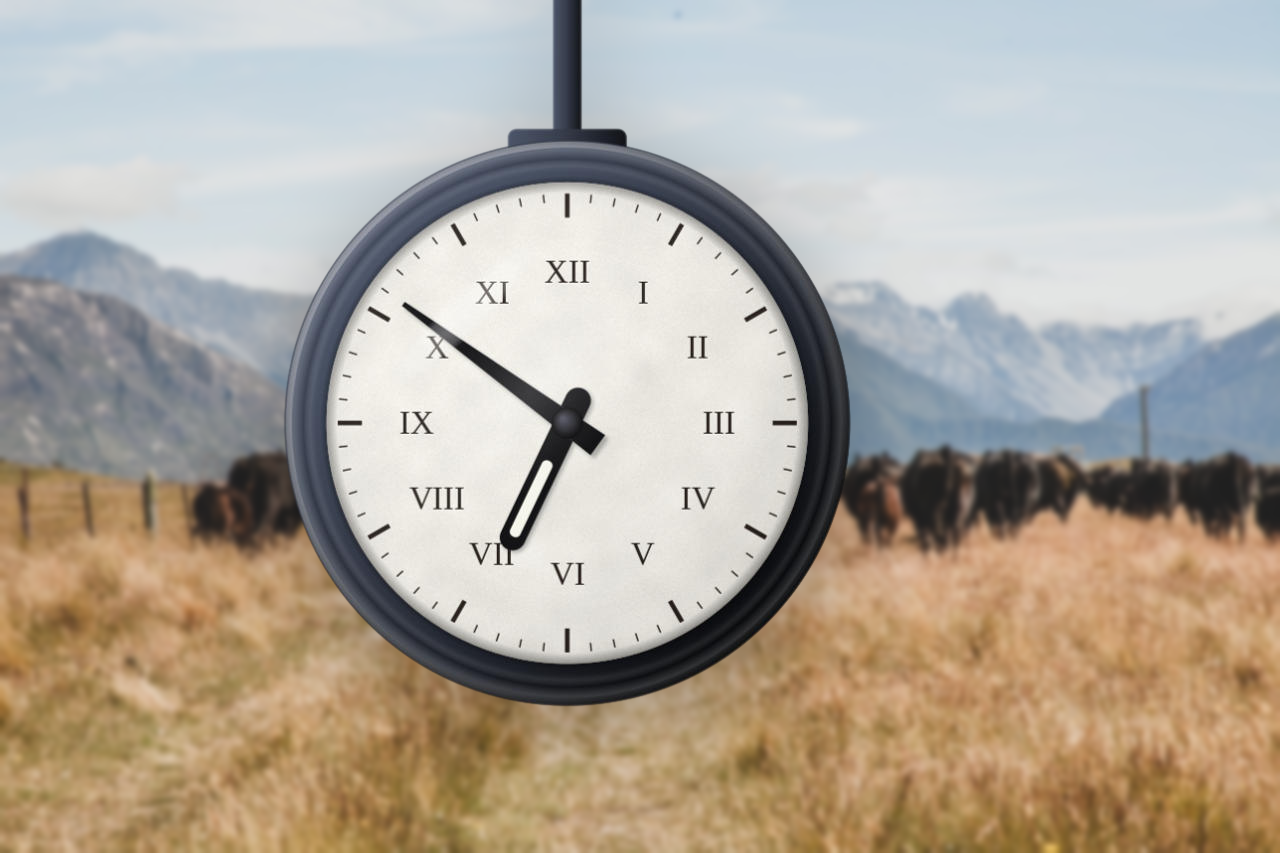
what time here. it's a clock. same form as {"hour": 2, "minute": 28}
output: {"hour": 6, "minute": 51}
